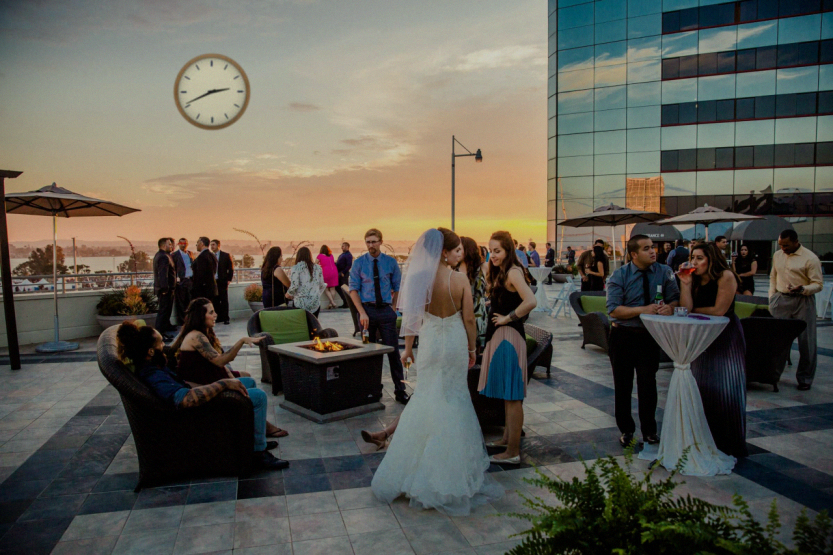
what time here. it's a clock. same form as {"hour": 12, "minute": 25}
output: {"hour": 2, "minute": 41}
